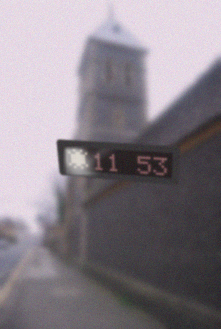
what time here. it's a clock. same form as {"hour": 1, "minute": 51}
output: {"hour": 11, "minute": 53}
